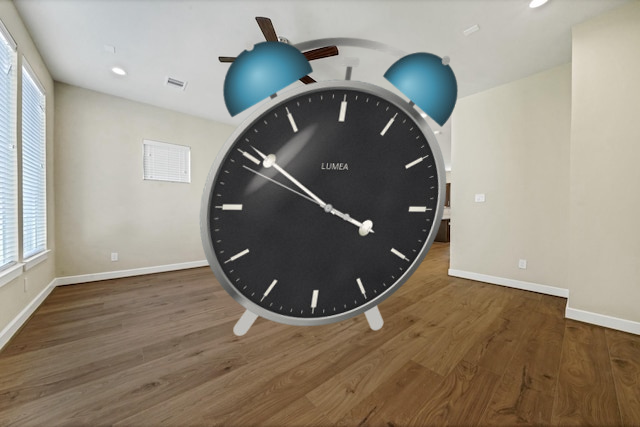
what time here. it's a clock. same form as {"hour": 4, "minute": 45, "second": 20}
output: {"hour": 3, "minute": 50, "second": 49}
